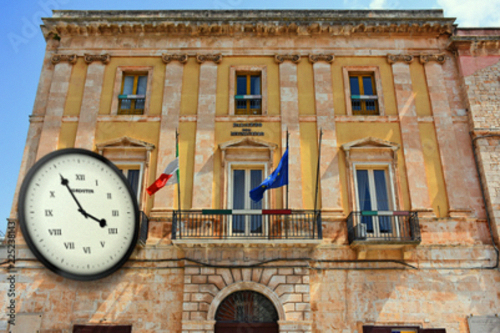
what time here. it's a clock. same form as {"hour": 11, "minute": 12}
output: {"hour": 3, "minute": 55}
